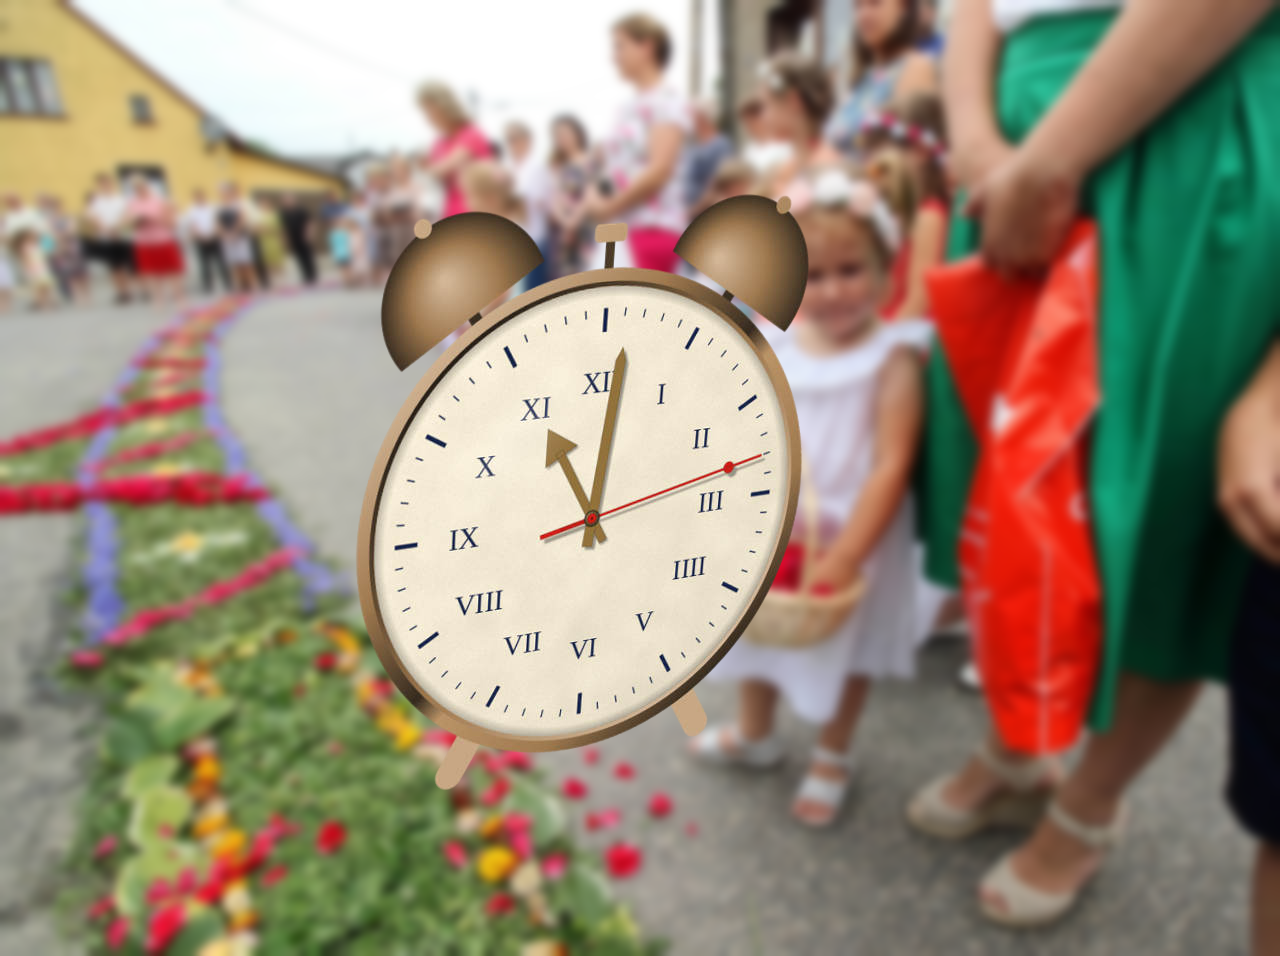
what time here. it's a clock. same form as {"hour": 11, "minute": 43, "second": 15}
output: {"hour": 11, "minute": 1, "second": 13}
